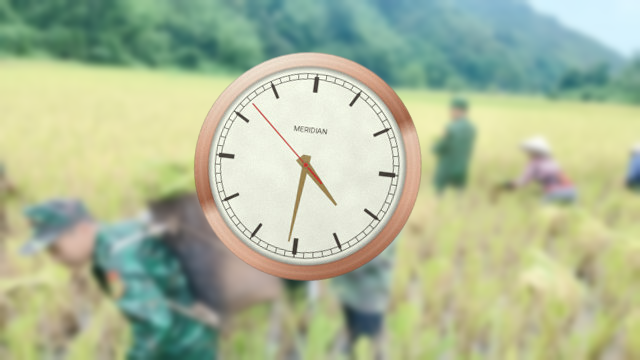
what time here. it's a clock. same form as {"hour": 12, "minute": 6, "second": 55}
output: {"hour": 4, "minute": 30, "second": 52}
